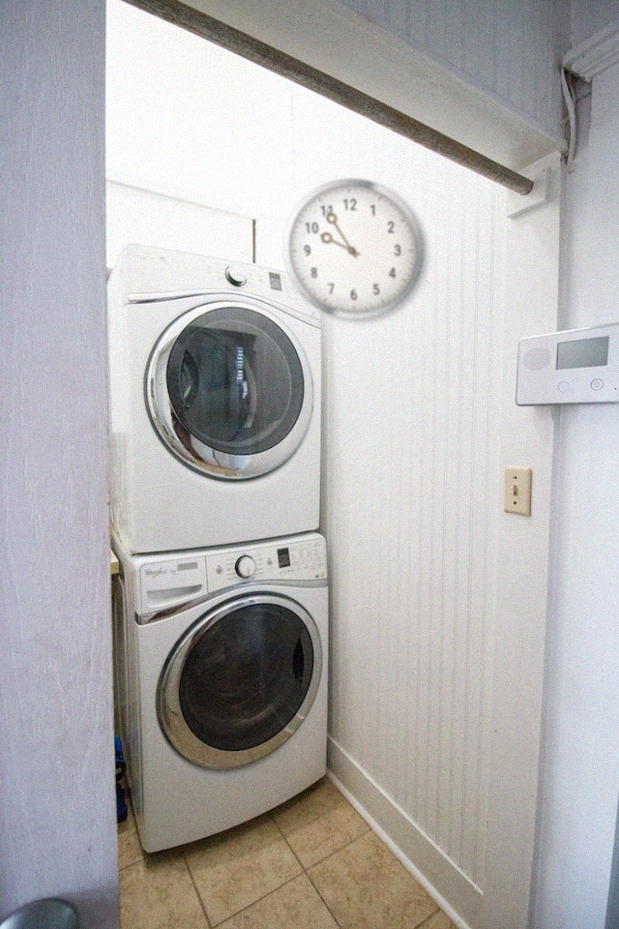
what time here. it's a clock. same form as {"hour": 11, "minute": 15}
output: {"hour": 9, "minute": 55}
